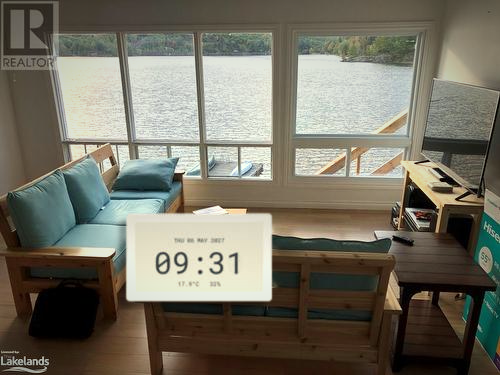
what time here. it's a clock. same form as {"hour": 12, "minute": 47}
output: {"hour": 9, "minute": 31}
